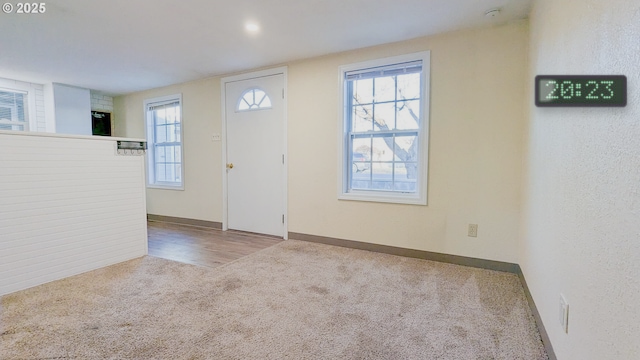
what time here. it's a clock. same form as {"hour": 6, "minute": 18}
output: {"hour": 20, "minute": 23}
